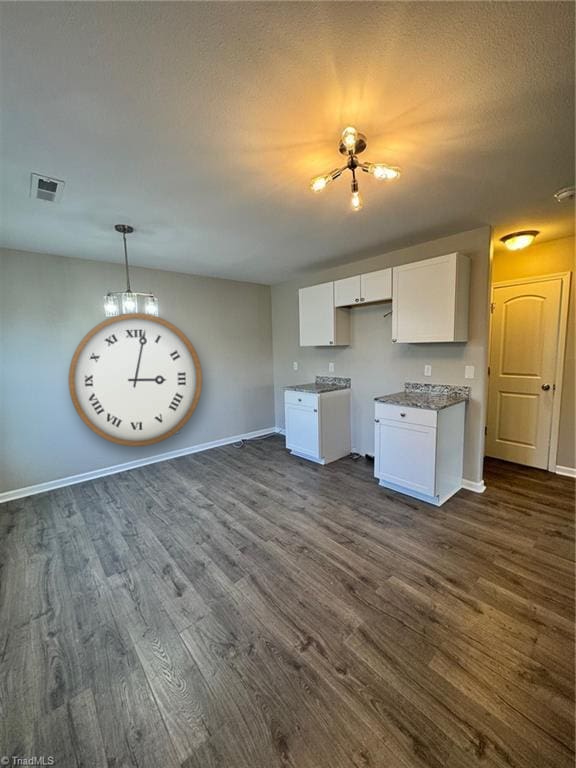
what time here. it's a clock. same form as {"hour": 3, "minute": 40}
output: {"hour": 3, "minute": 2}
